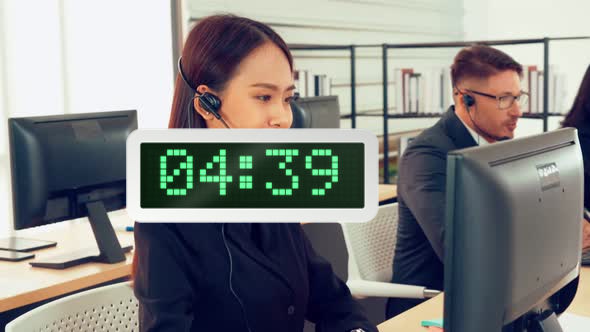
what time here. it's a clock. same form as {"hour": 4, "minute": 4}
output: {"hour": 4, "minute": 39}
